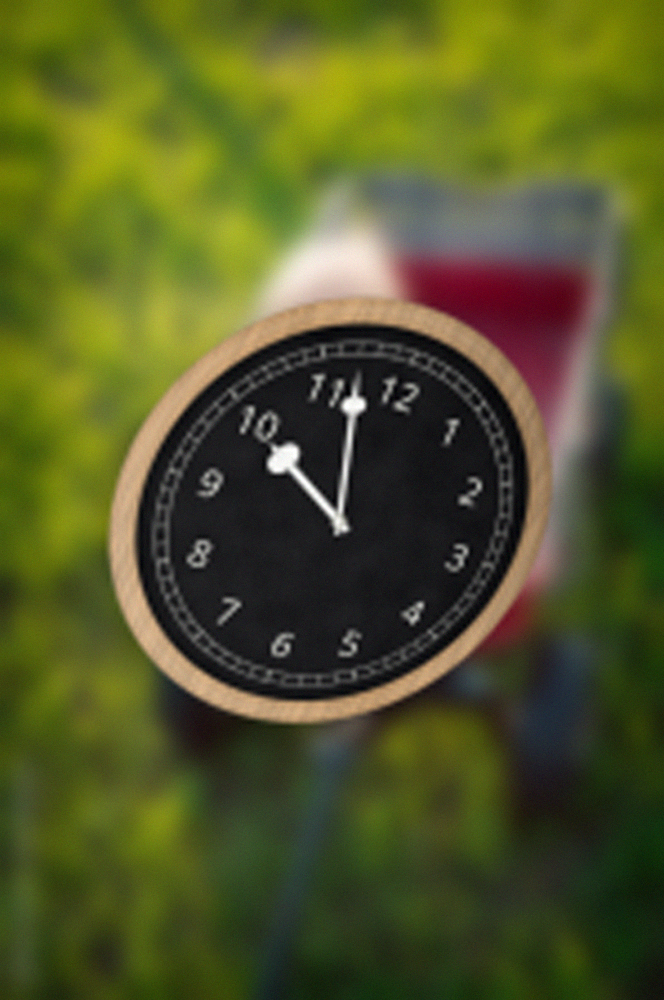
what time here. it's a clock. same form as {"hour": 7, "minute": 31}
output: {"hour": 9, "minute": 57}
